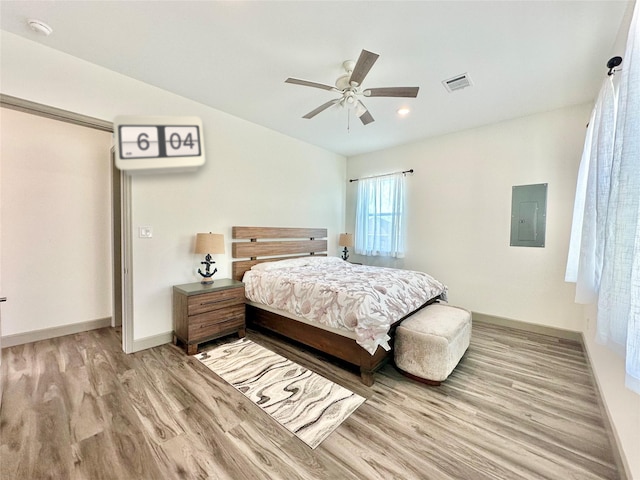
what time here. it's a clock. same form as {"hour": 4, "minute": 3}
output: {"hour": 6, "minute": 4}
